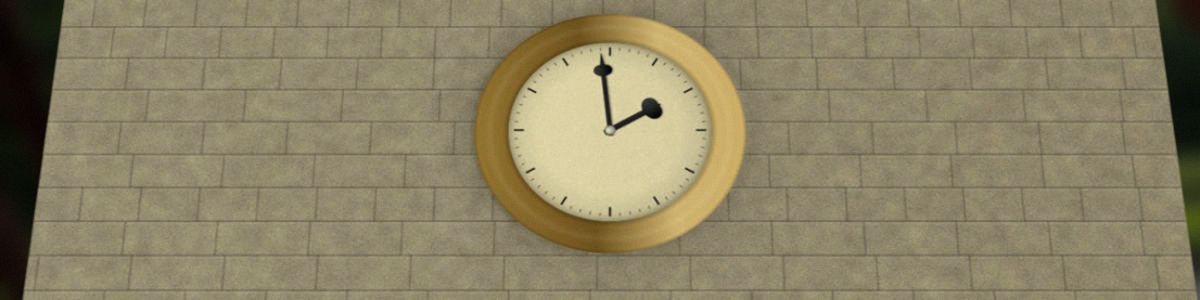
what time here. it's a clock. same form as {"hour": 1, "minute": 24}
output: {"hour": 1, "minute": 59}
